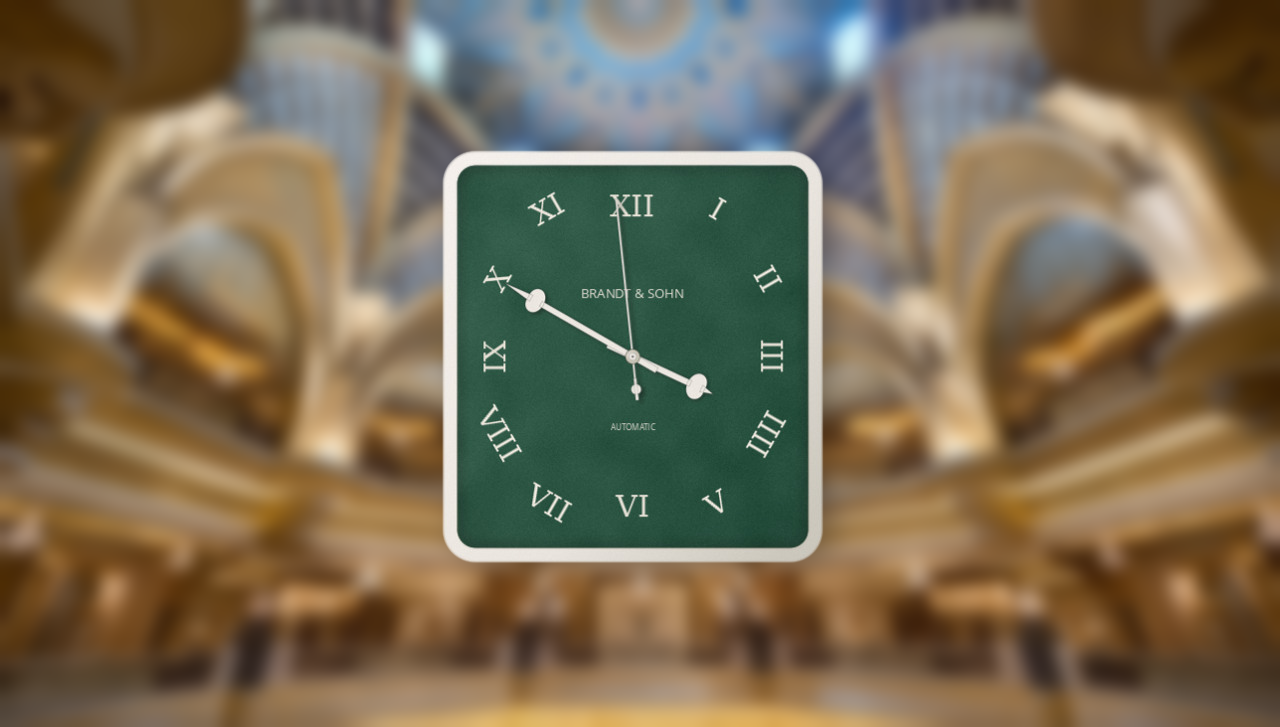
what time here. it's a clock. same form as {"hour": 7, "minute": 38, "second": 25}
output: {"hour": 3, "minute": 49, "second": 59}
